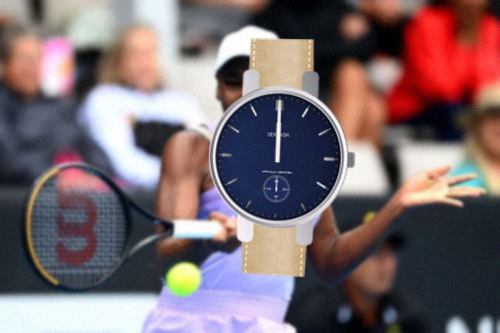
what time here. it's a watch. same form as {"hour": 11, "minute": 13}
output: {"hour": 12, "minute": 0}
